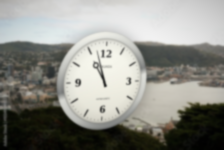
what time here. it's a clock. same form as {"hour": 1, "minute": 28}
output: {"hour": 10, "minute": 57}
